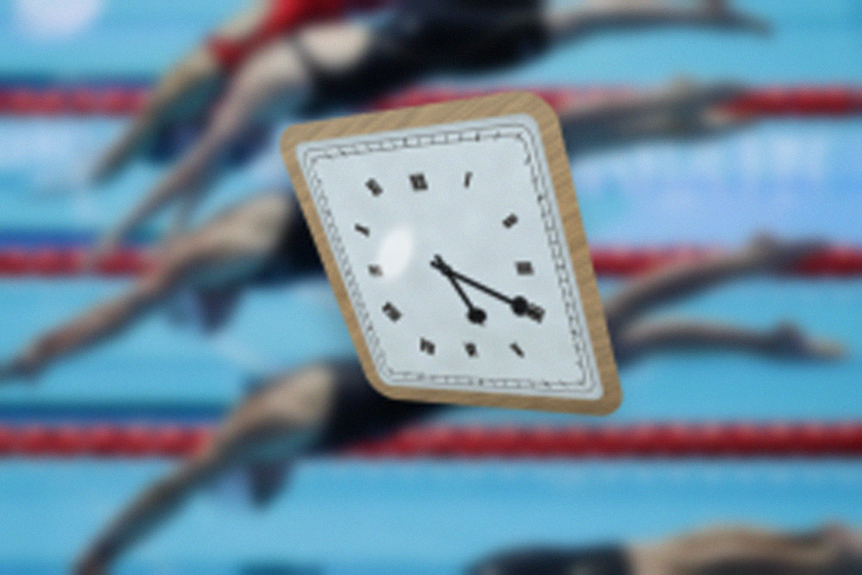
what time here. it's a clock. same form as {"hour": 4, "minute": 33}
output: {"hour": 5, "minute": 20}
